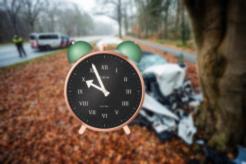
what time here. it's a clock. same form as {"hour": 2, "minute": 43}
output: {"hour": 9, "minute": 56}
